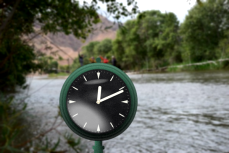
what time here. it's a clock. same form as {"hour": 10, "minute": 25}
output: {"hour": 12, "minute": 11}
